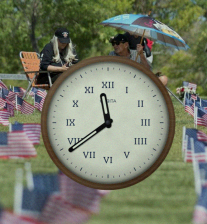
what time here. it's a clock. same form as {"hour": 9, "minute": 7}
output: {"hour": 11, "minute": 39}
